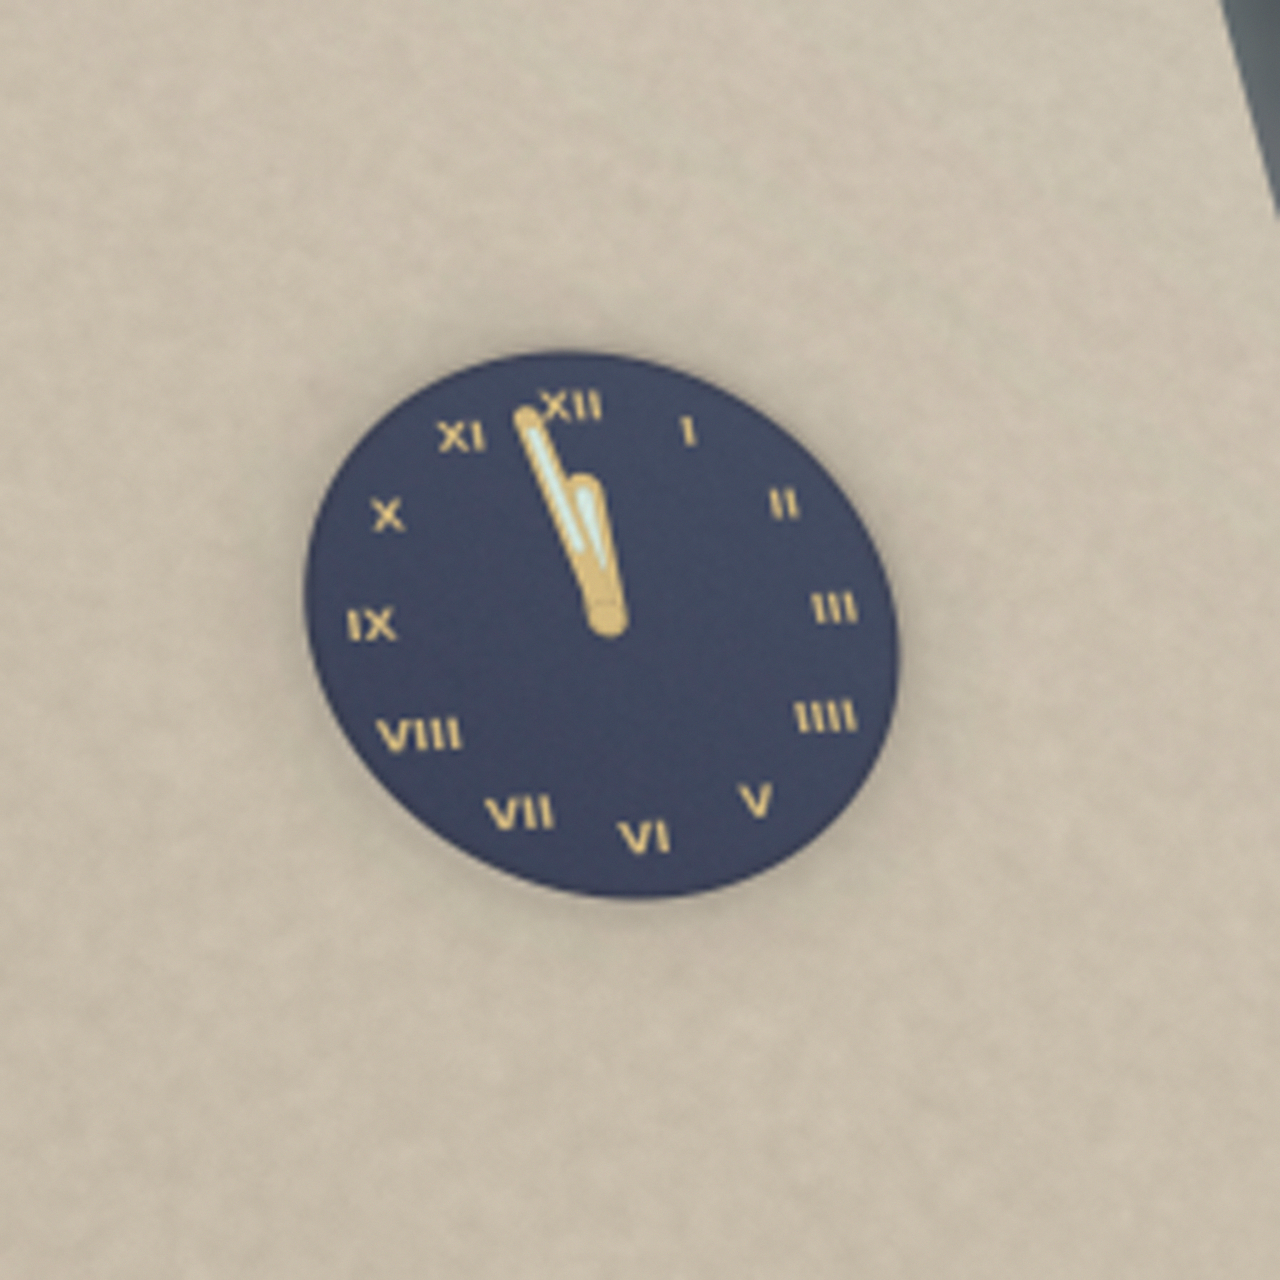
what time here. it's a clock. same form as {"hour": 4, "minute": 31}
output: {"hour": 11, "minute": 58}
